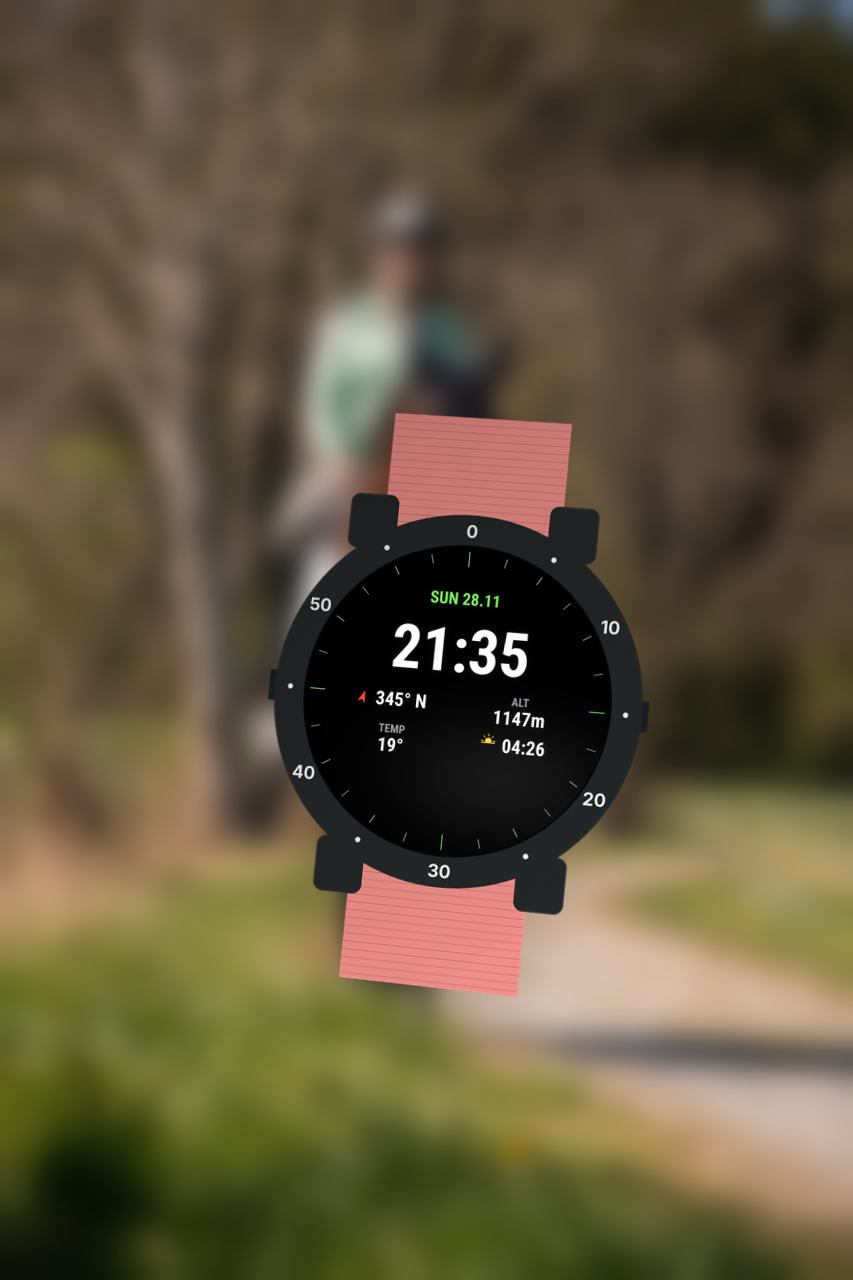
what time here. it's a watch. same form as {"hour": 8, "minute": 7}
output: {"hour": 21, "minute": 35}
